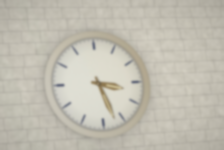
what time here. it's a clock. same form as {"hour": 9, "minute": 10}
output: {"hour": 3, "minute": 27}
